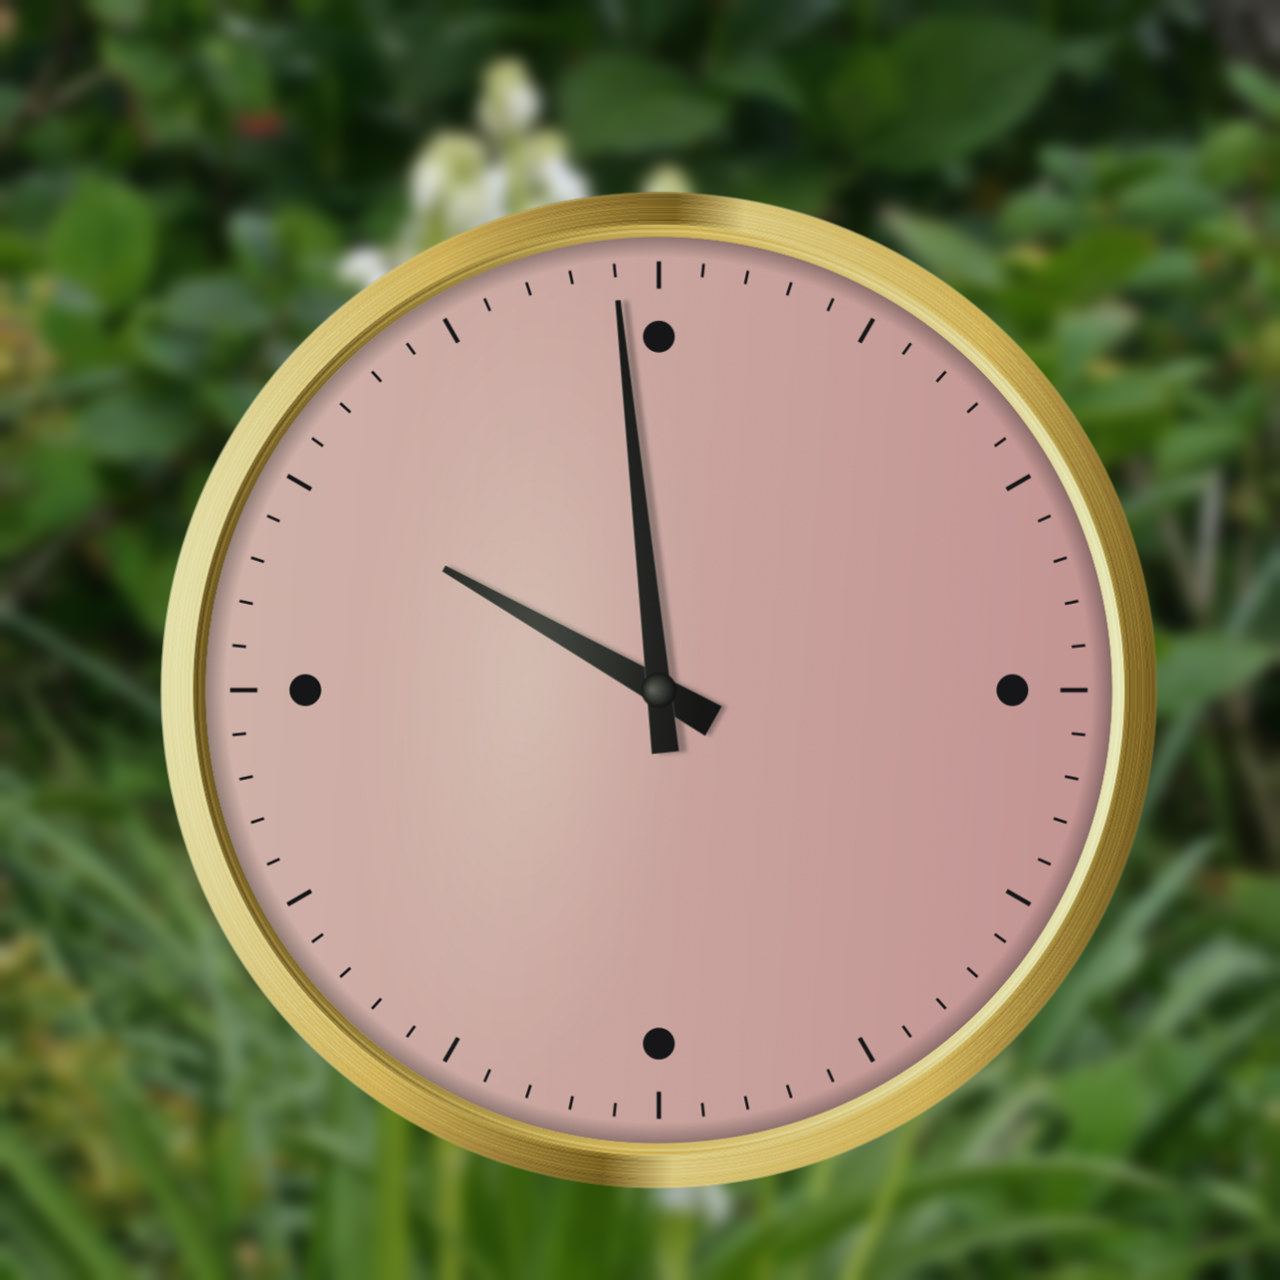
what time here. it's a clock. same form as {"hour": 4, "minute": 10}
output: {"hour": 9, "minute": 59}
